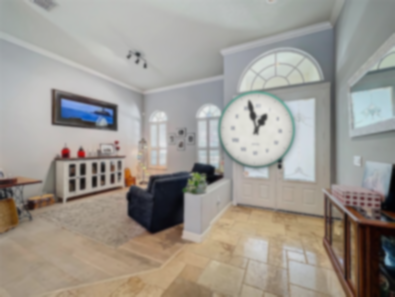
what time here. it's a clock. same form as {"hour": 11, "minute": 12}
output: {"hour": 12, "minute": 57}
